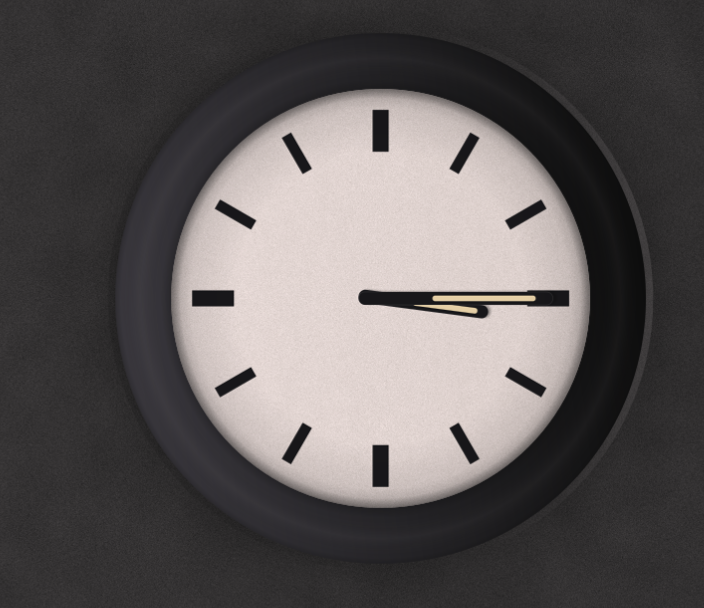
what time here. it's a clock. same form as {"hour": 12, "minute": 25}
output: {"hour": 3, "minute": 15}
